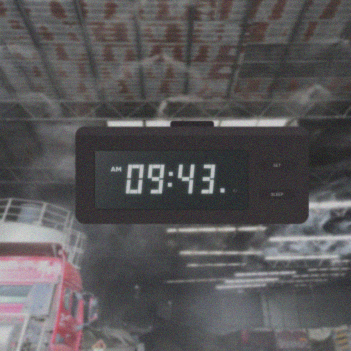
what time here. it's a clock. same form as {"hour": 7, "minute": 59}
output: {"hour": 9, "minute": 43}
